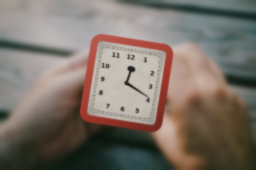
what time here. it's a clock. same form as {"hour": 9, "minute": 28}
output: {"hour": 12, "minute": 19}
